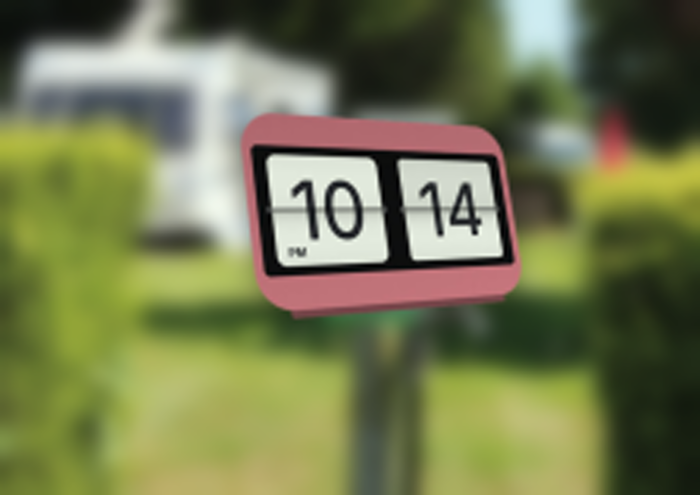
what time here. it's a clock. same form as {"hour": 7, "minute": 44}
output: {"hour": 10, "minute": 14}
